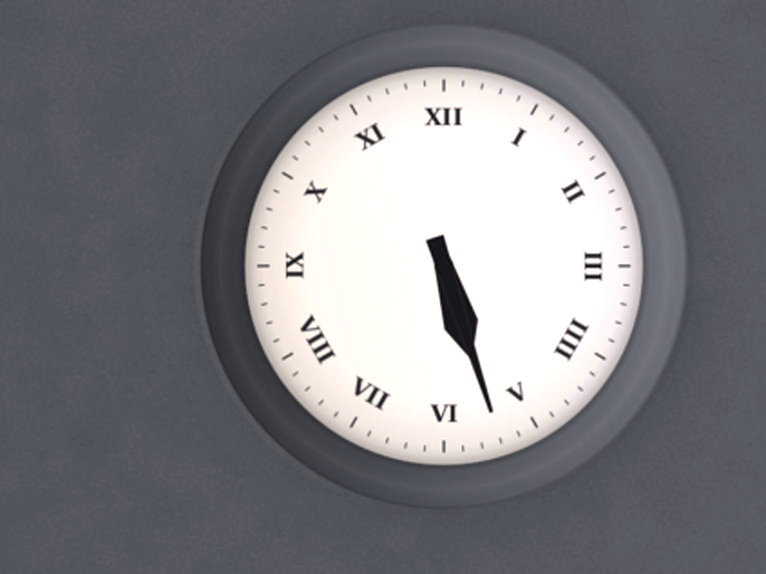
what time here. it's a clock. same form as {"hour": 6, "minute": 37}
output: {"hour": 5, "minute": 27}
